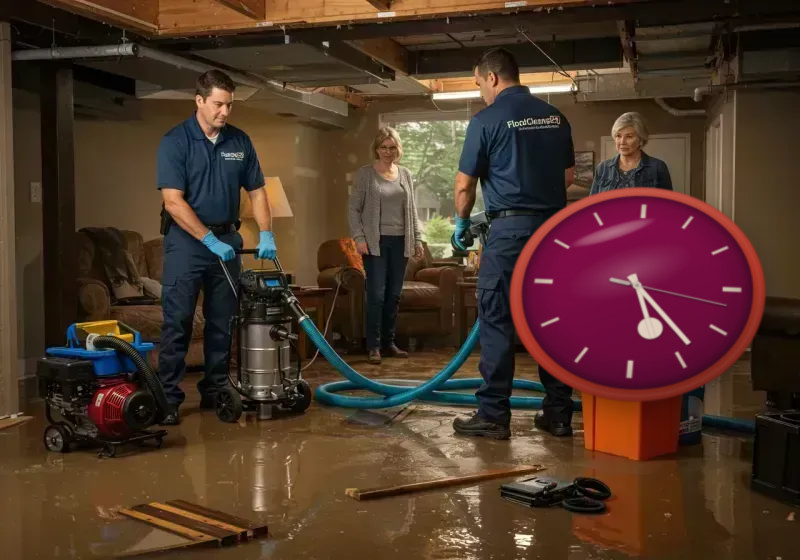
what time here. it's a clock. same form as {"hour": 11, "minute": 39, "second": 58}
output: {"hour": 5, "minute": 23, "second": 17}
